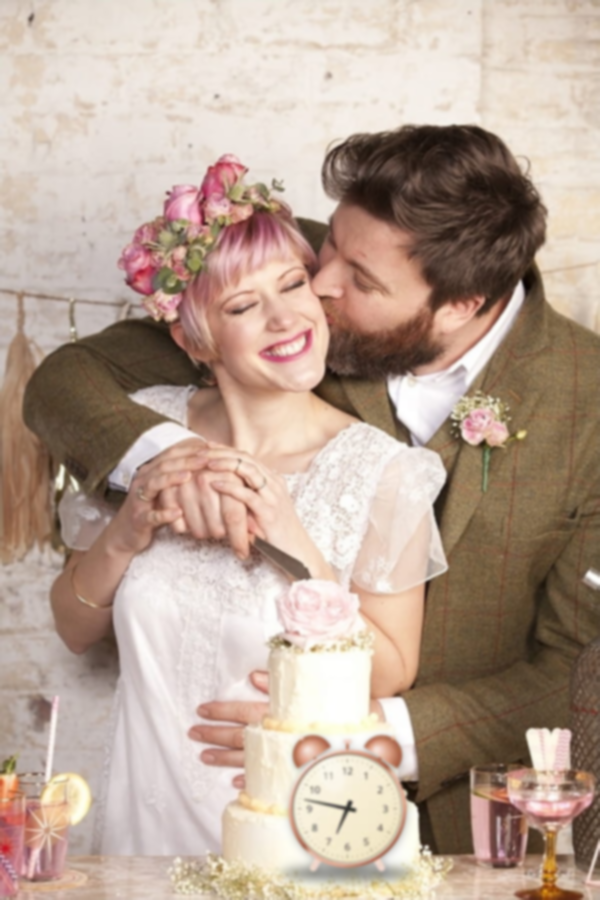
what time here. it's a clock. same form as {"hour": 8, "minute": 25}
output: {"hour": 6, "minute": 47}
